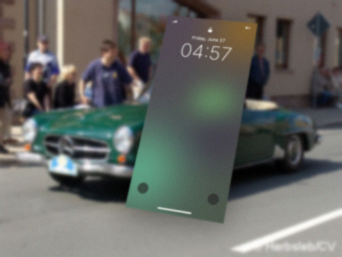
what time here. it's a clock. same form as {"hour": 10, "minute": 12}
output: {"hour": 4, "minute": 57}
